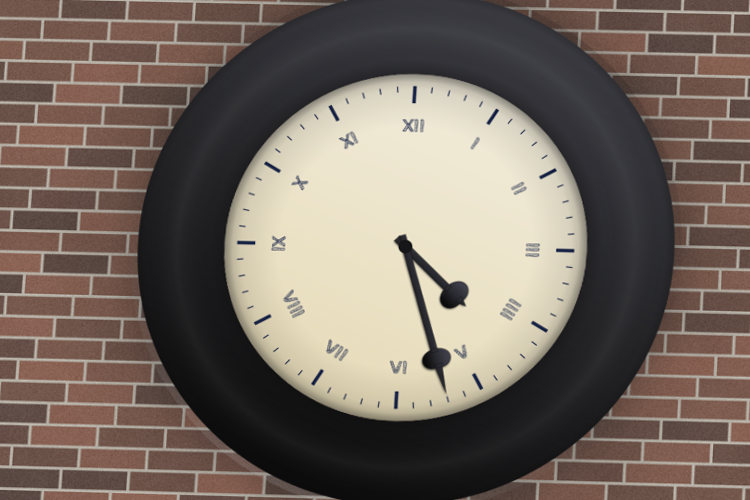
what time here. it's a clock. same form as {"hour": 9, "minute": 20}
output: {"hour": 4, "minute": 27}
